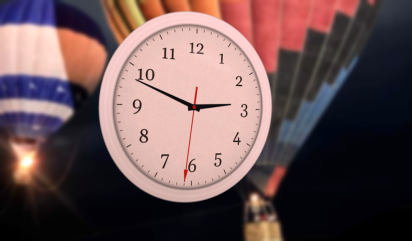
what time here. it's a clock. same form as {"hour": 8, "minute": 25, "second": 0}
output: {"hour": 2, "minute": 48, "second": 31}
